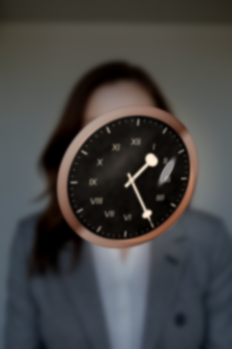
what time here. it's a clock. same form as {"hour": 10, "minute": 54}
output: {"hour": 1, "minute": 25}
